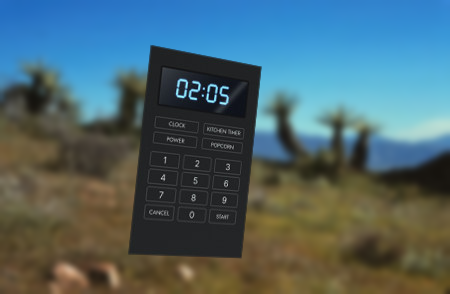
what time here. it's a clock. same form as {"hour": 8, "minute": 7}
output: {"hour": 2, "minute": 5}
